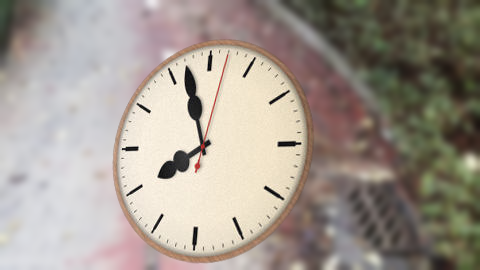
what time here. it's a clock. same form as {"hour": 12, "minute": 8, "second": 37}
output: {"hour": 7, "minute": 57, "second": 2}
